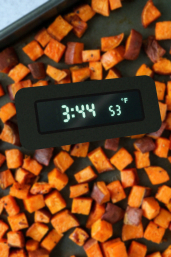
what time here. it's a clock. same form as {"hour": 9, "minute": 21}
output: {"hour": 3, "minute": 44}
